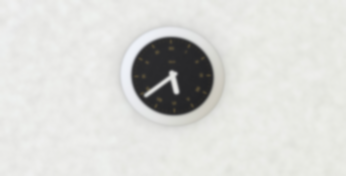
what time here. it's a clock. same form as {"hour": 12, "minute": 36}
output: {"hour": 5, "minute": 39}
